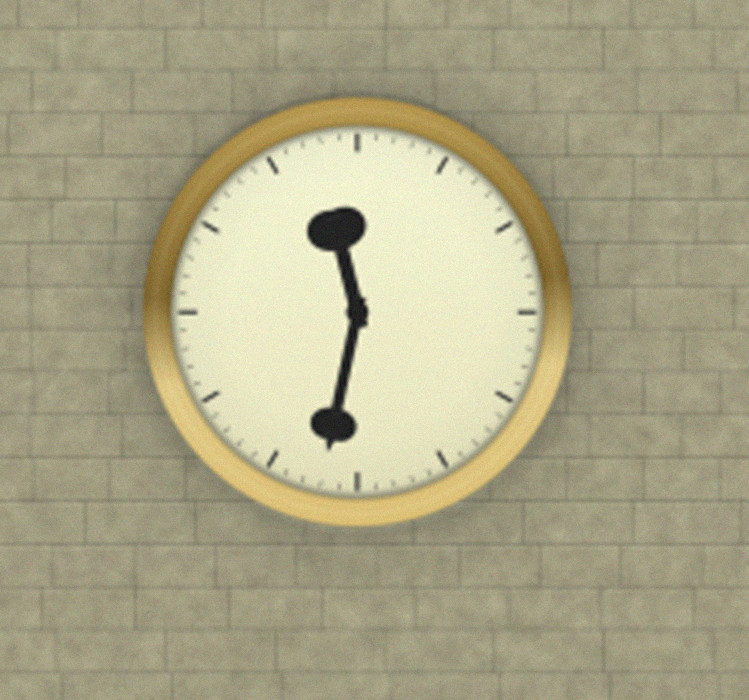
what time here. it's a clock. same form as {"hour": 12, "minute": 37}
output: {"hour": 11, "minute": 32}
